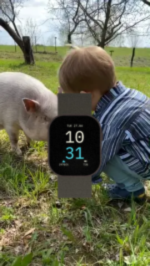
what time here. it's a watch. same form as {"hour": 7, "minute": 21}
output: {"hour": 10, "minute": 31}
